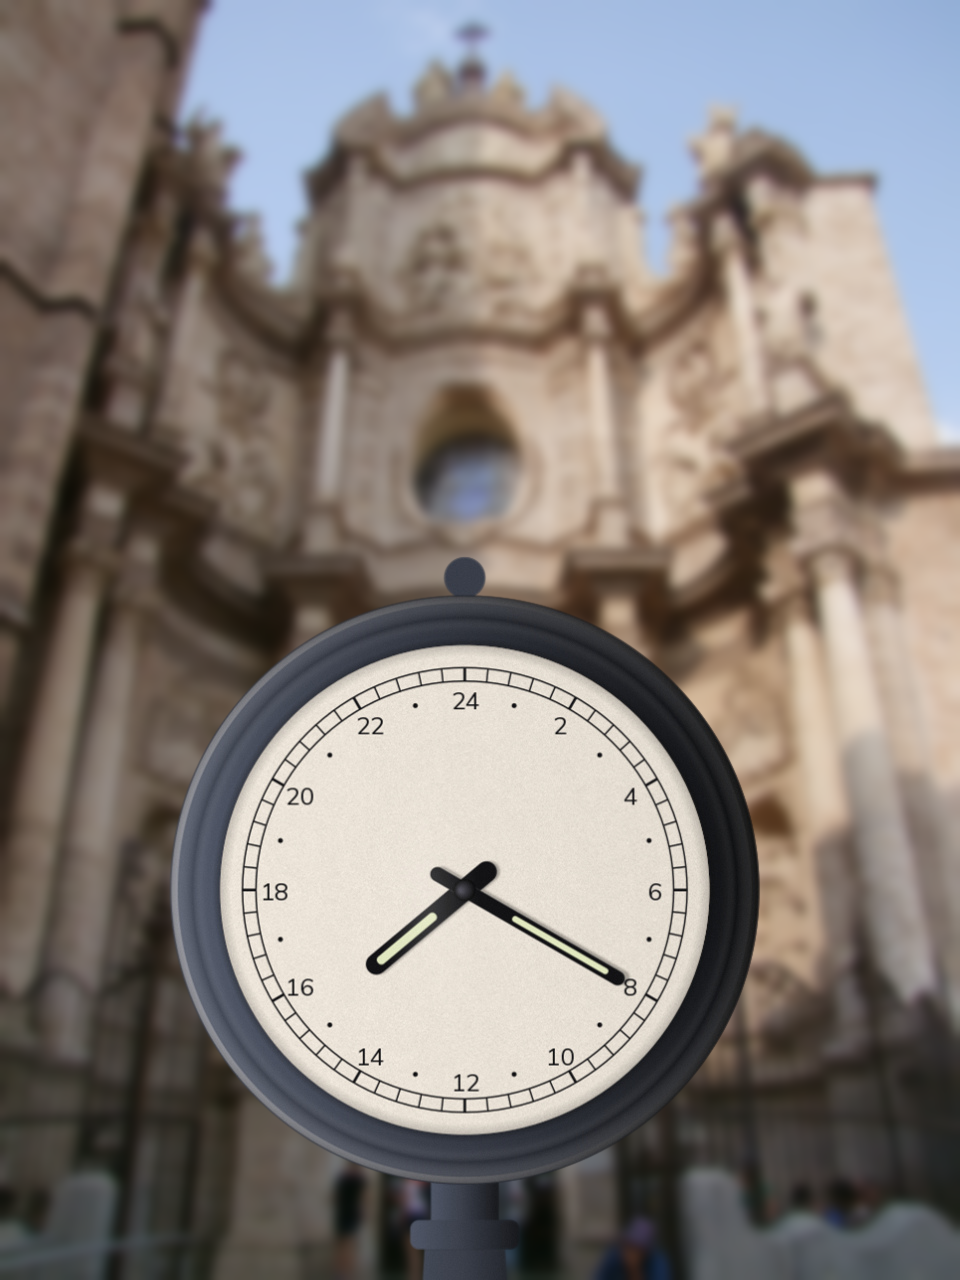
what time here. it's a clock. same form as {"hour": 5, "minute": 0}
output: {"hour": 15, "minute": 20}
